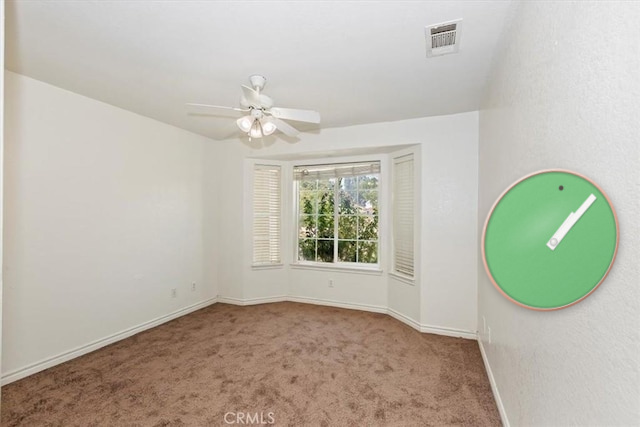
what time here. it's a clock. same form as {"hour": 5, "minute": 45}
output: {"hour": 1, "minute": 6}
